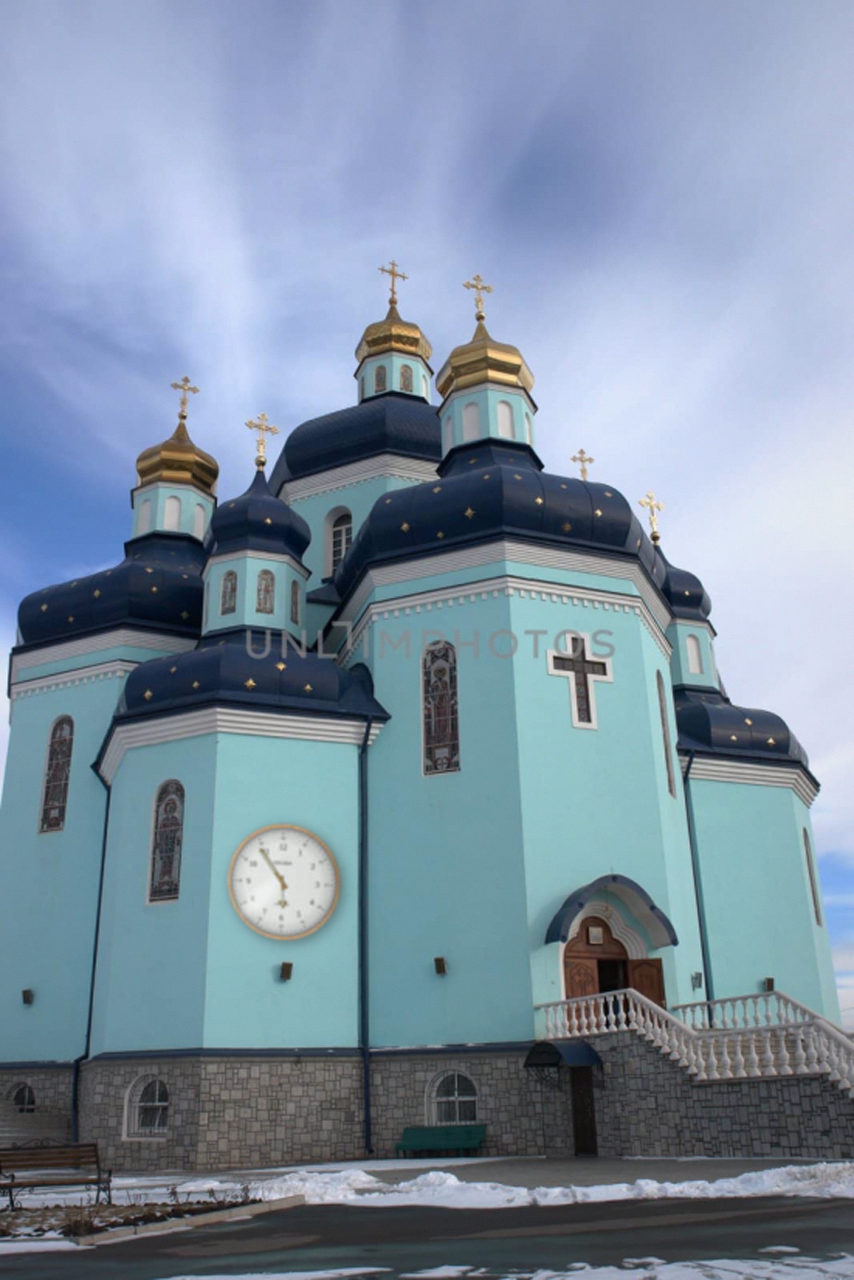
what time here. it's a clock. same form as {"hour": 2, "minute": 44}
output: {"hour": 5, "minute": 54}
